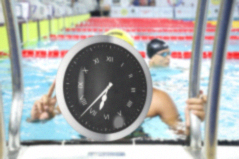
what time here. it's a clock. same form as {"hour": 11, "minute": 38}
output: {"hour": 6, "minute": 37}
